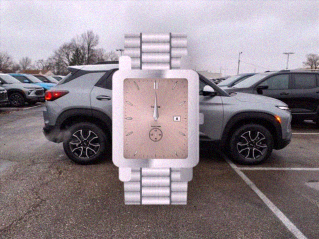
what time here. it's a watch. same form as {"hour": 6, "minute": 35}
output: {"hour": 12, "minute": 0}
